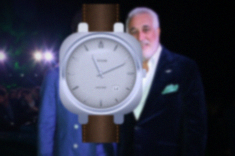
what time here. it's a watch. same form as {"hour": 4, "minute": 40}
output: {"hour": 11, "minute": 11}
